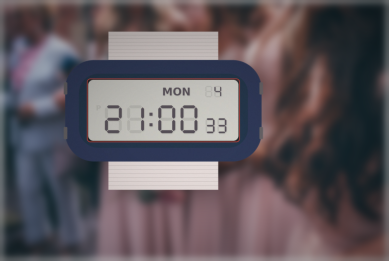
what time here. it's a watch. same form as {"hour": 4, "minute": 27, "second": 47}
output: {"hour": 21, "minute": 0, "second": 33}
